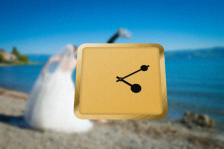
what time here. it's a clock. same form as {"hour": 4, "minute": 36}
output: {"hour": 4, "minute": 10}
